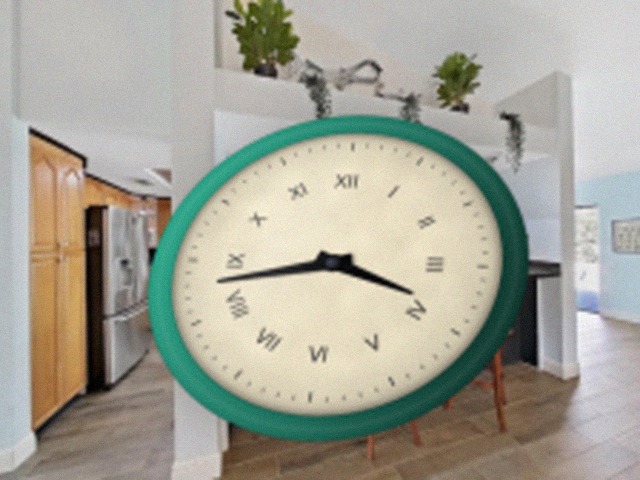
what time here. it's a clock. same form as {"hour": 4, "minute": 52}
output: {"hour": 3, "minute": 43}
